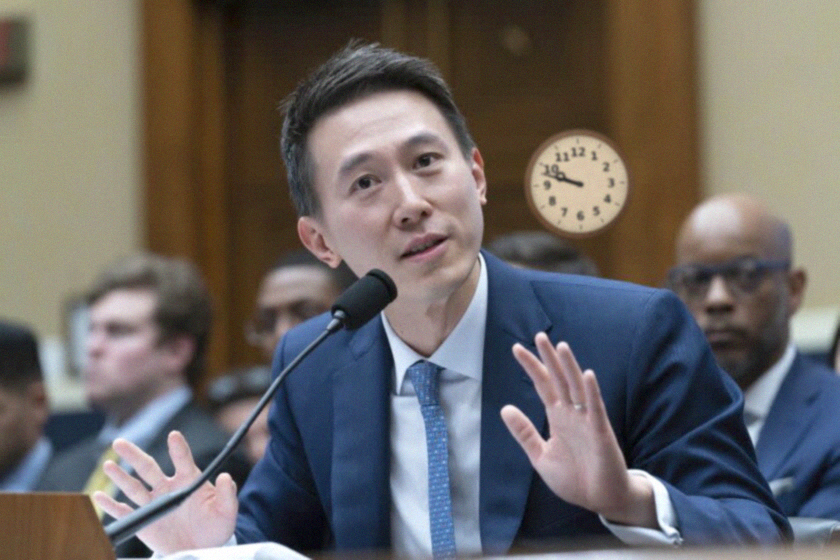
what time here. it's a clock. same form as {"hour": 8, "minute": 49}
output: {"hour": 9, "minute": 48}
